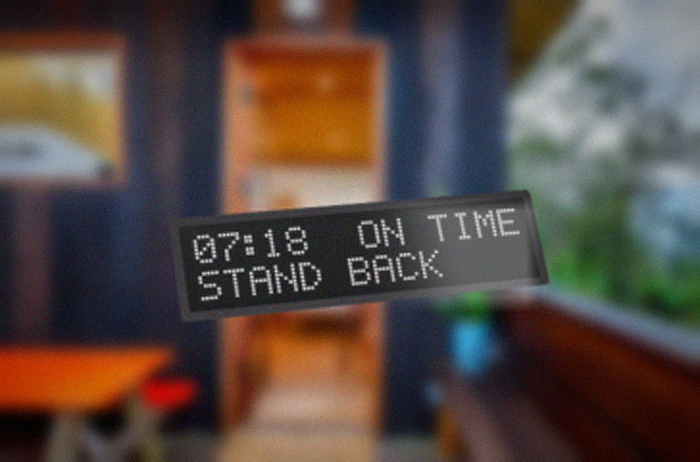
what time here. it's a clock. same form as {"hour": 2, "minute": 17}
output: {"hour": 7, "minute": 18}
